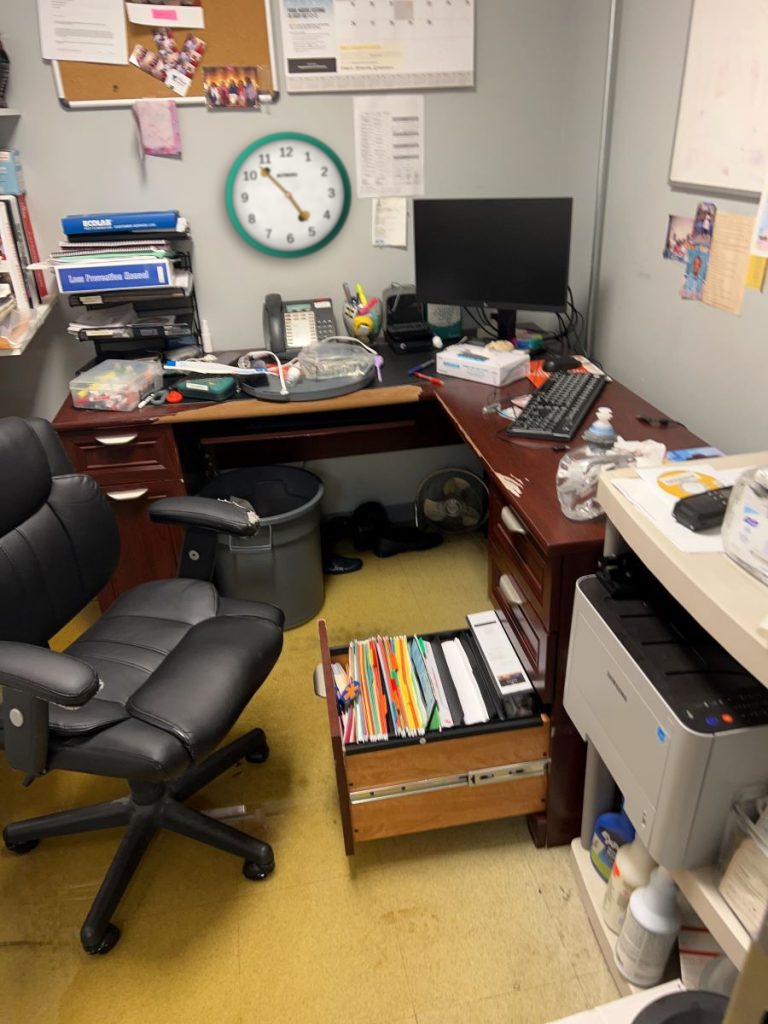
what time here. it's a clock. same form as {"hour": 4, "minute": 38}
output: {"hour": 4, "minute": 53}
